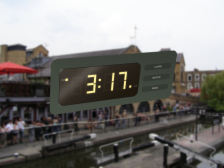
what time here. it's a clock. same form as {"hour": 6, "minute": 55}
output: {"hour": 3, "minute": 17}
